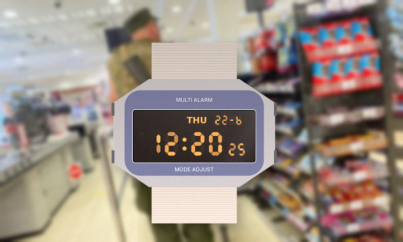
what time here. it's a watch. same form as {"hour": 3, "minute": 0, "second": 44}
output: {"hour": 12, "minute": 20, "second": 25}
